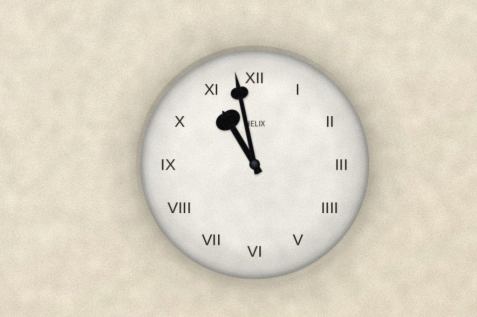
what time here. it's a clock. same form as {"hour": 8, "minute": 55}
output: {"hour": 10, "minute": 58}
